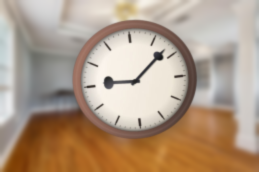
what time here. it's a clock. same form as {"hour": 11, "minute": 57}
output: {"hour": 9, "minute": 8}
